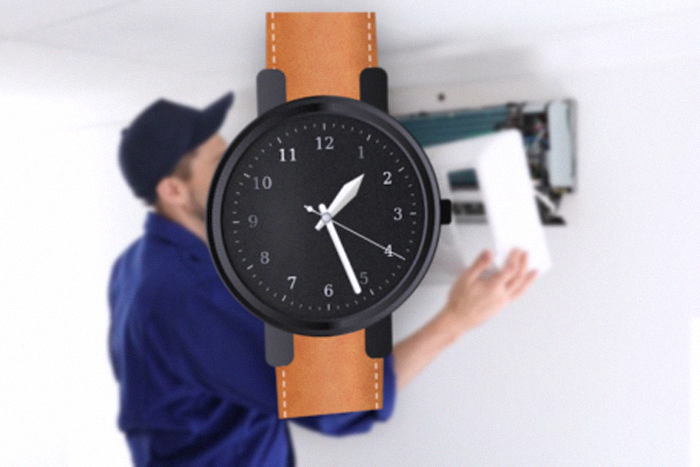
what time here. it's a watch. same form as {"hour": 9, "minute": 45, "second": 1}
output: {"hour": 1, "minute": 26, "second": 20}
